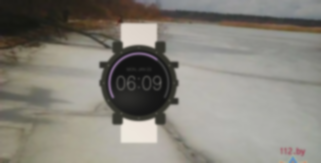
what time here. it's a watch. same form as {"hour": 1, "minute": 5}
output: {"hour": 6, "minute": 9}
